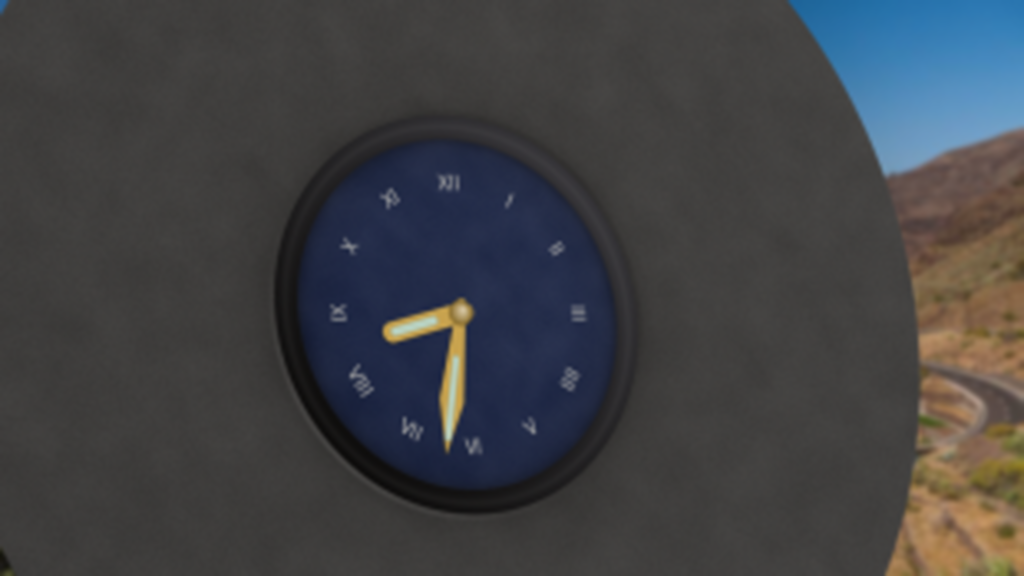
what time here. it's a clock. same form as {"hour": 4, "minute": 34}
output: {"hour": 8, "minute": 32}
